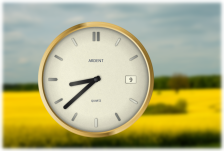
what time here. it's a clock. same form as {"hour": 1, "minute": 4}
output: {"hour": 8, "minute": 38}
